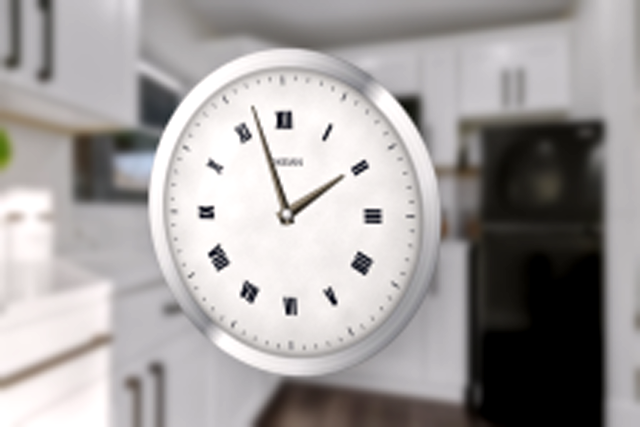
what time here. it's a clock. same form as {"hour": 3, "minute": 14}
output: {"hour": 1, "minute": 57}
